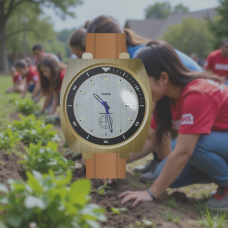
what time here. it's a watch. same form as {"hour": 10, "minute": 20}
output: {"hour": 10, "minute": 28}
